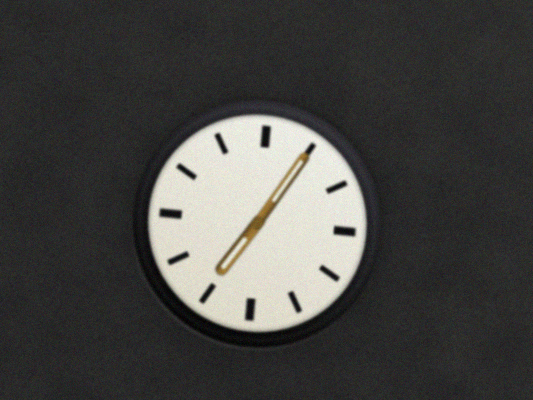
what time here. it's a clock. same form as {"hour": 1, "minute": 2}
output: {"hour": 7, "minute": 5}
